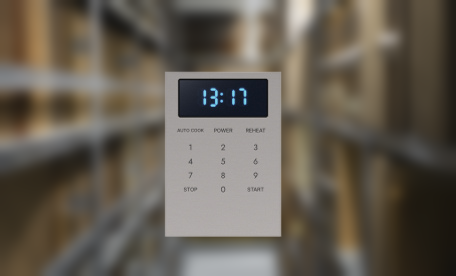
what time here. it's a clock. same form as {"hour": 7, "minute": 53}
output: {"hour": 13, "minute": 17}
